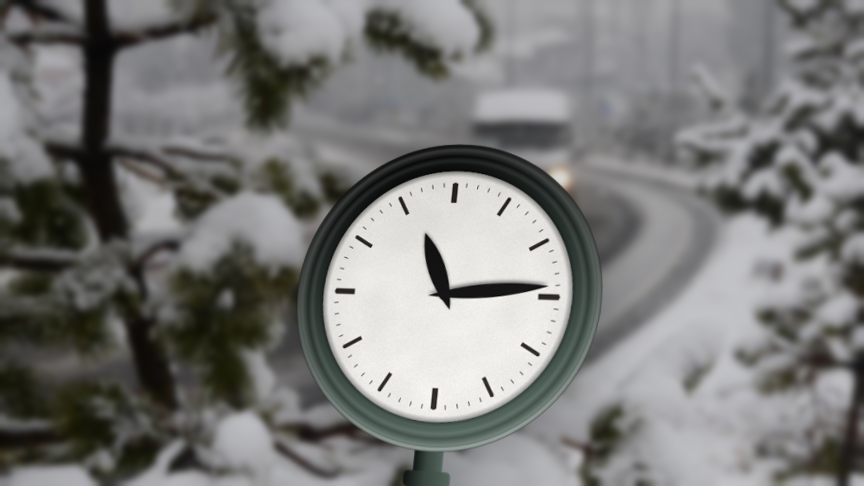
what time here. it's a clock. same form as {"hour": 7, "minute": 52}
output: {"hour": 11, "minute": 14}
